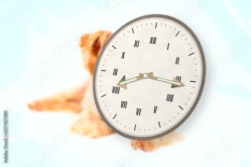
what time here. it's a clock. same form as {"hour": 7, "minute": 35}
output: {"hour": 8, "minute": 16}
